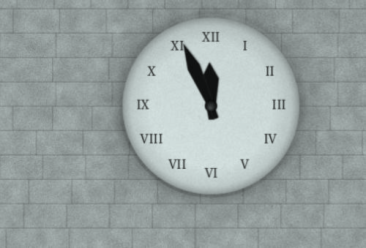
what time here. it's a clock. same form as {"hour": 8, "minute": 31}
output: {"hour": 11, "minute": 56}
